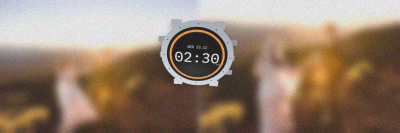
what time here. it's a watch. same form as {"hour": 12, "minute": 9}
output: {"hour": 2, "minute": 30}
